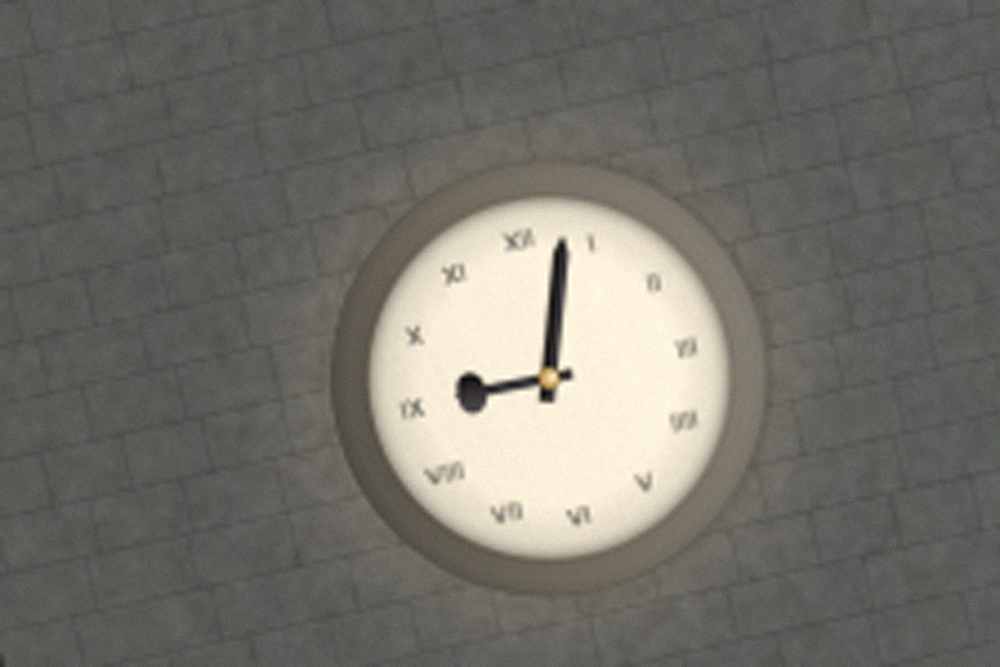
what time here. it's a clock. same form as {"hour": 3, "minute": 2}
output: {"hour": 9, "minute": 3}
